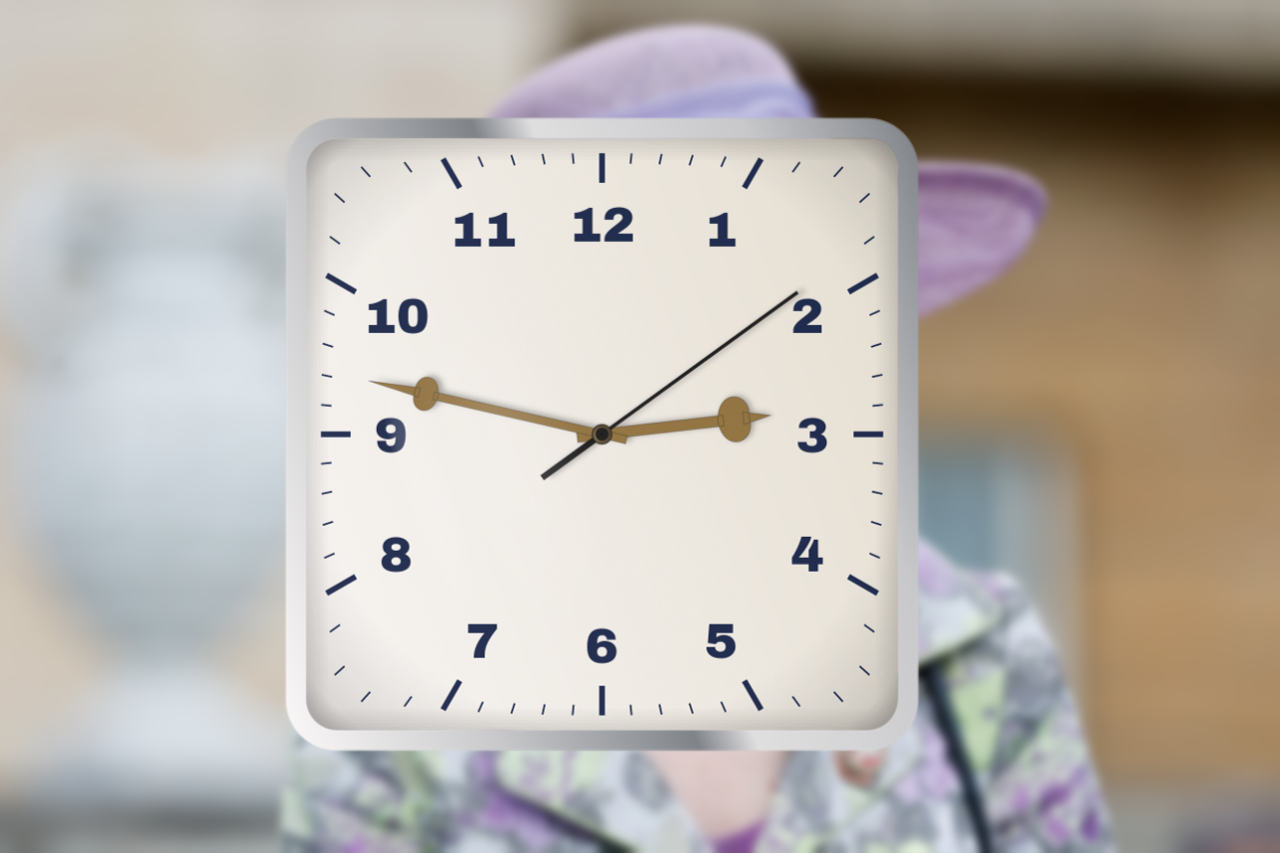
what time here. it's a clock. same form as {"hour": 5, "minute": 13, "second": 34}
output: {"hour": 2, "minute": 47, "second": 9}
